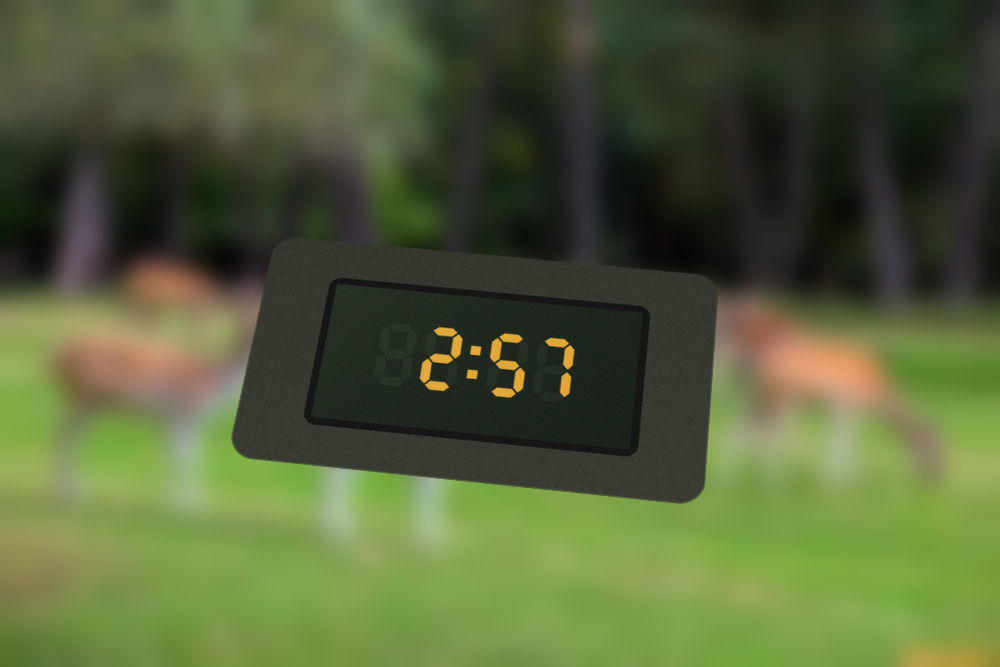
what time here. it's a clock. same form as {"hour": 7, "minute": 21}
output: {"hour": 2, "minute": 57}
